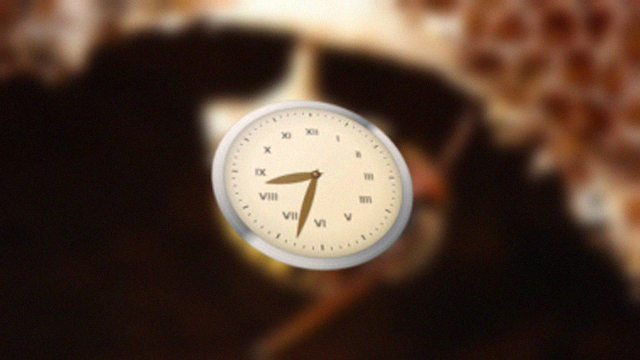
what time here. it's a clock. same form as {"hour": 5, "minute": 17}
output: {"hour": 8, "minute": 33}
